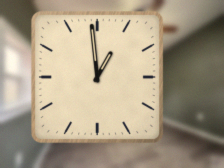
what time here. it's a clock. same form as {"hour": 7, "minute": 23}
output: {"hour": 12, "minute": 59}
